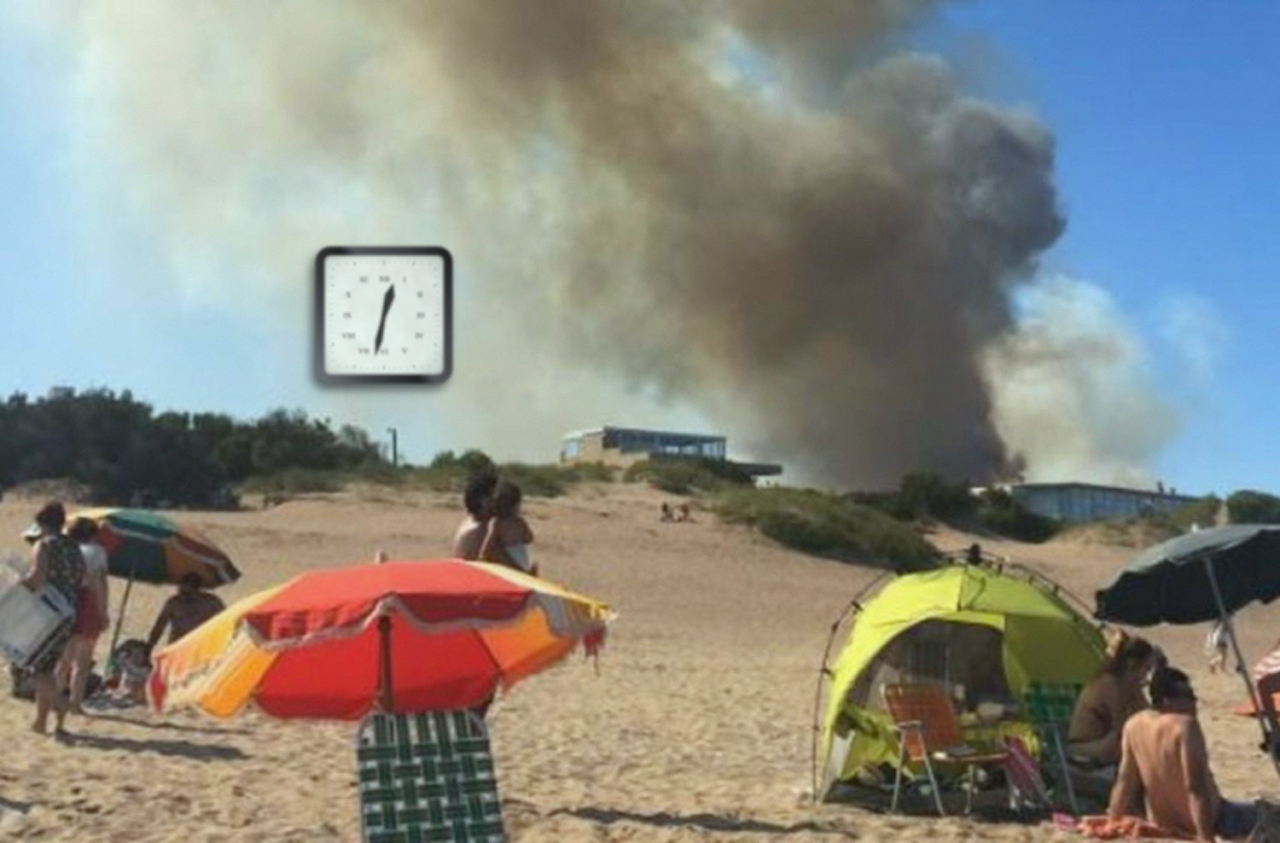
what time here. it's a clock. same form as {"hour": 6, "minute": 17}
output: {"hour": 12, "minute": 32}
